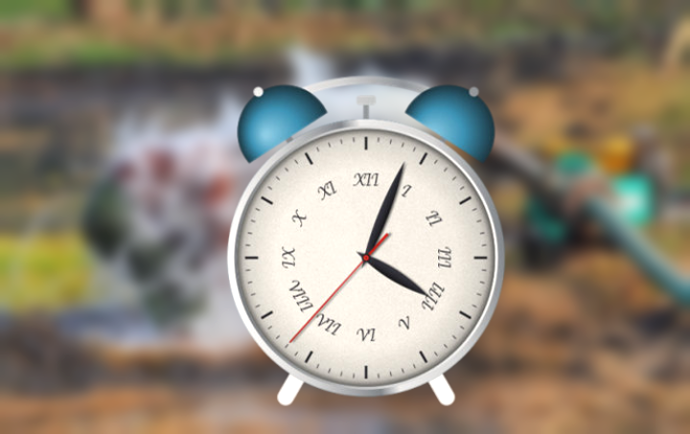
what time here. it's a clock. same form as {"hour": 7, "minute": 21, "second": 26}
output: {"hour": 4, "minute": 3, "second": 37}
